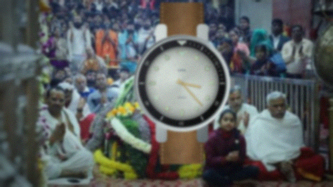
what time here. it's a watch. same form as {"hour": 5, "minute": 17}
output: {"hour": 3, "minute": 23}
